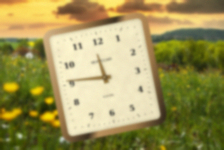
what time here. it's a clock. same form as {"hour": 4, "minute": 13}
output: {"hour": 11, "minute": 46}
